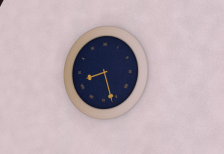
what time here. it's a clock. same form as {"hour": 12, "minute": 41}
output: {"hour": 8, "minute": 27}
